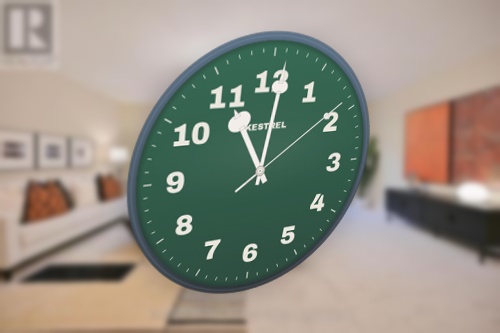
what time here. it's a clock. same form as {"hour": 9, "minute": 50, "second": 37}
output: {"hour": 11, "minute": 1, "second": 9}
